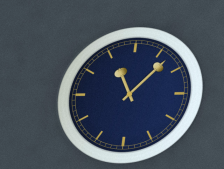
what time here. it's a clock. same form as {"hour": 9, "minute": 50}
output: {"hour": 11, "minute": 7}
